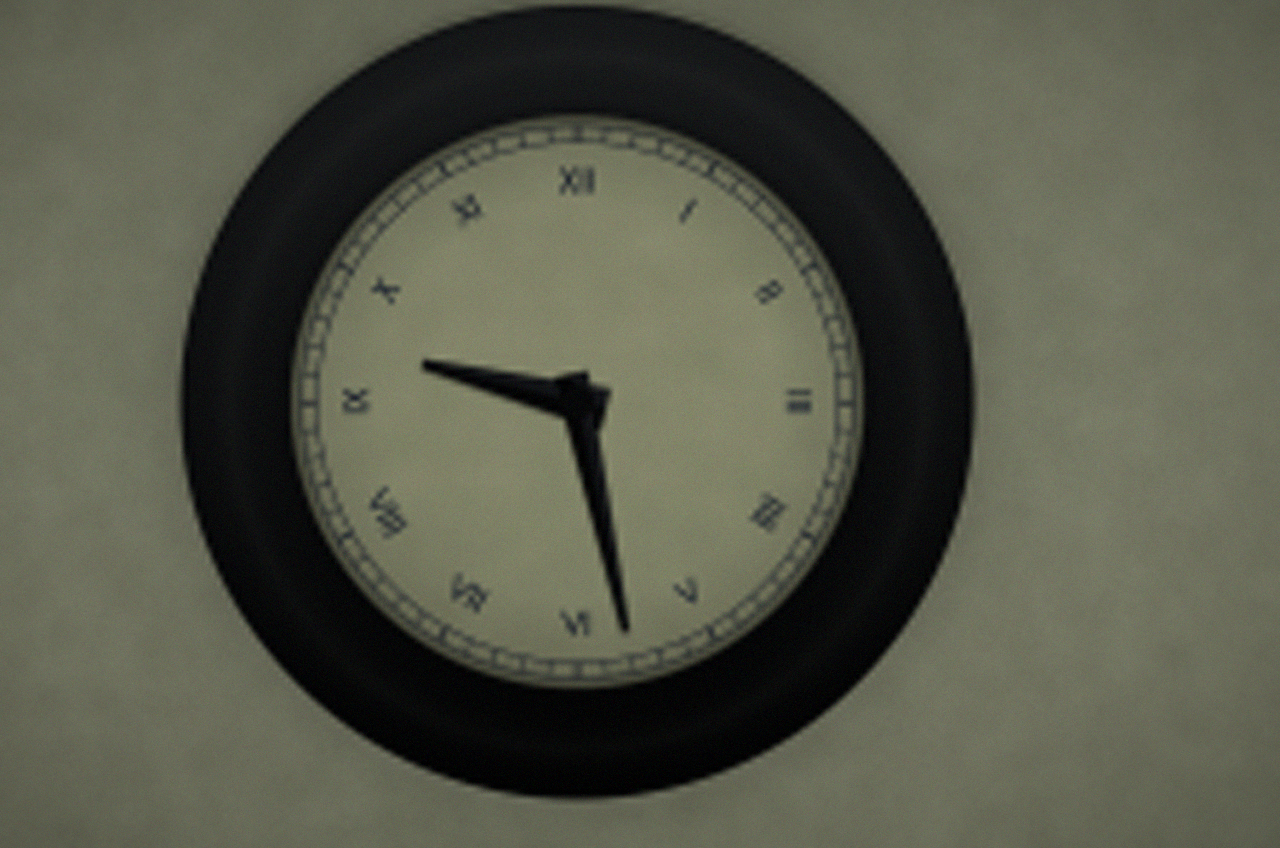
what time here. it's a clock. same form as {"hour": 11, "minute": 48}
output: {"hour": 9, "minute": 28}
